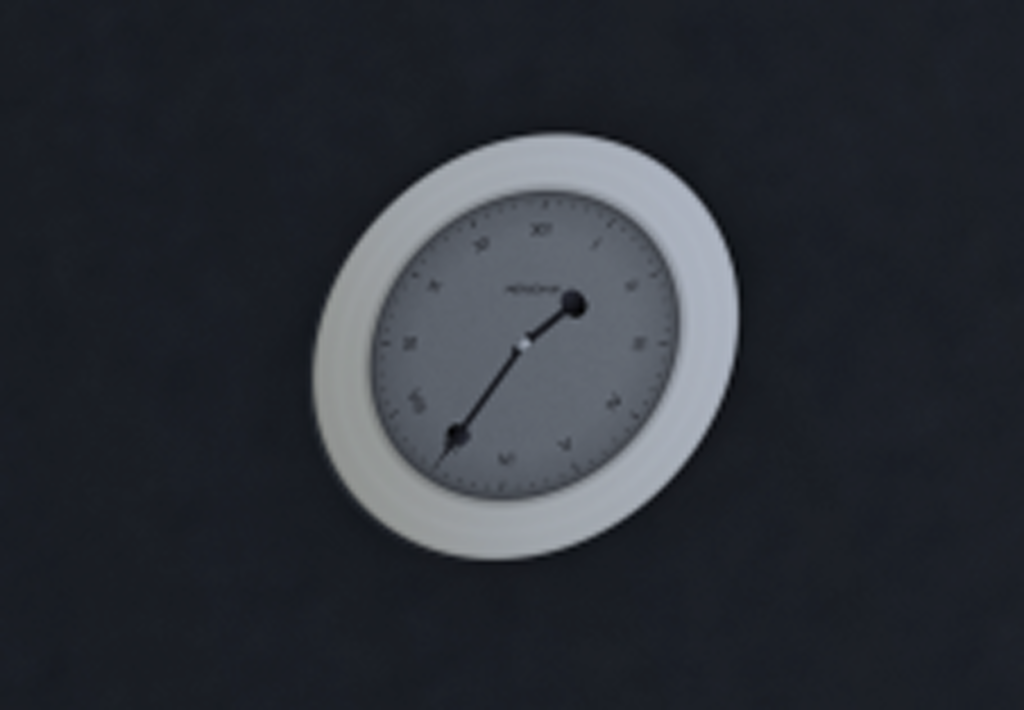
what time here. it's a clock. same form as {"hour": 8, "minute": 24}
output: {"hour": 1, "minute": 35}
